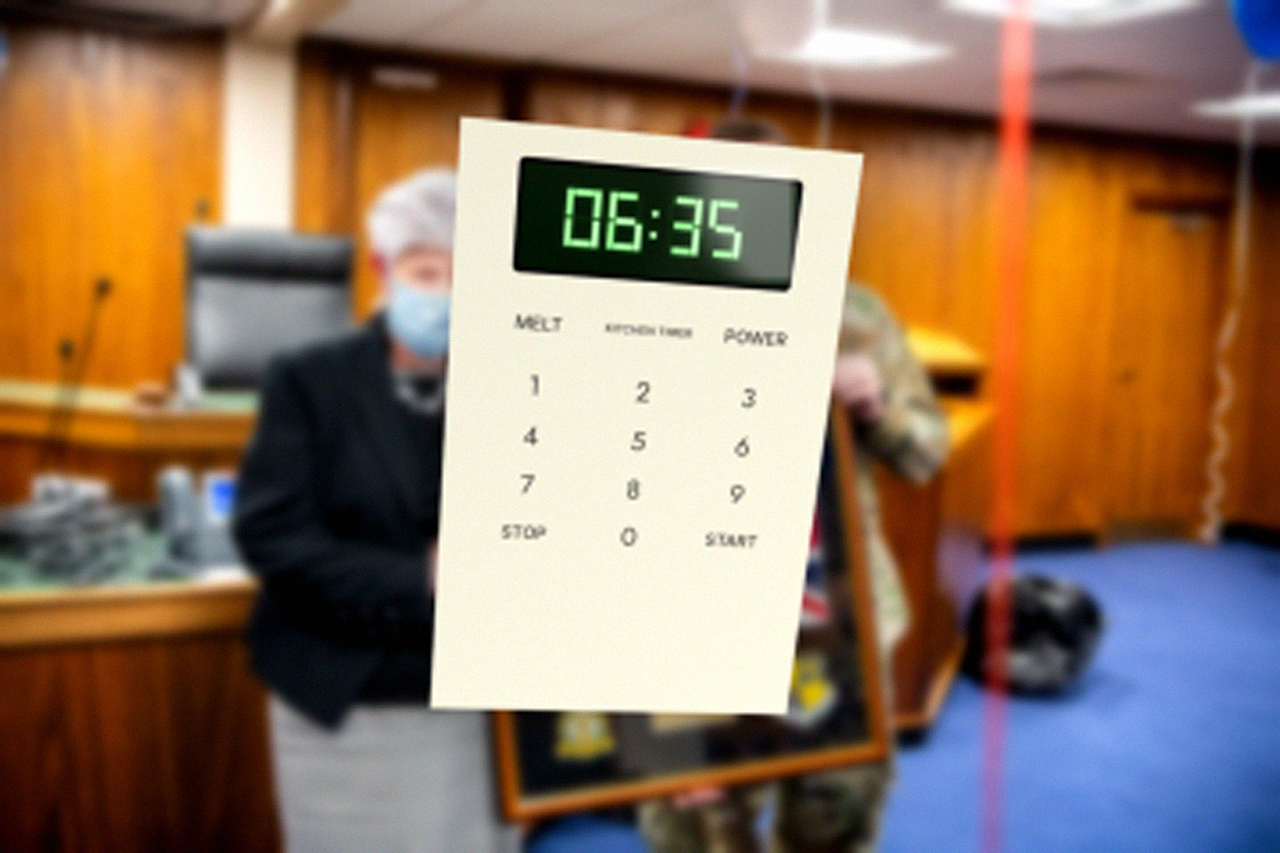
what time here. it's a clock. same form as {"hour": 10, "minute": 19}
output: {"hour": 6, "minute": 35}
